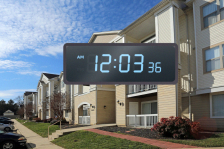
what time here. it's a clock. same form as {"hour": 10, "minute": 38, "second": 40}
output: {"hour": 12, "minute": 3, "second": 36}
